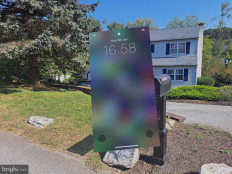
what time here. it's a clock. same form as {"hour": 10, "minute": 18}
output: {"hour": 16, "minute": 58}
